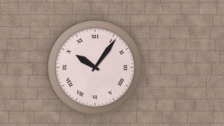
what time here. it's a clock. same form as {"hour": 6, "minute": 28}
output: {"hour": 10, "minute": 6}
